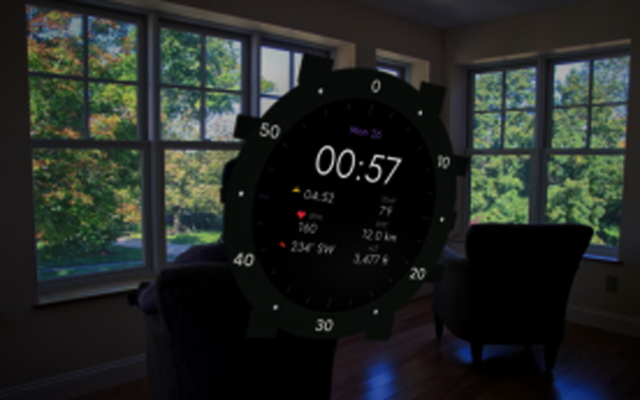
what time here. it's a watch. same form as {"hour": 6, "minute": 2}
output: {"hour": 0, "minute": 57}
